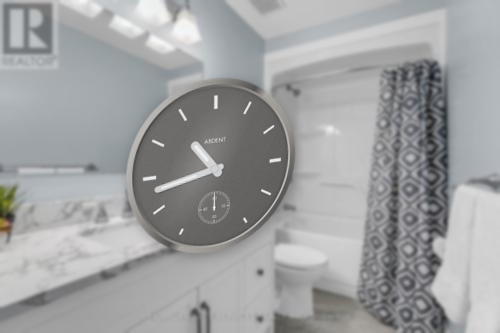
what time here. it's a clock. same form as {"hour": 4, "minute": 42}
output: {"hour": 10, "minute": 43}
